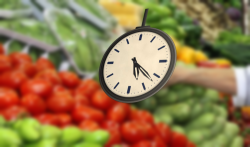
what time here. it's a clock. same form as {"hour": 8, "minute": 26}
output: {"hour": 5, "minute": 22}
